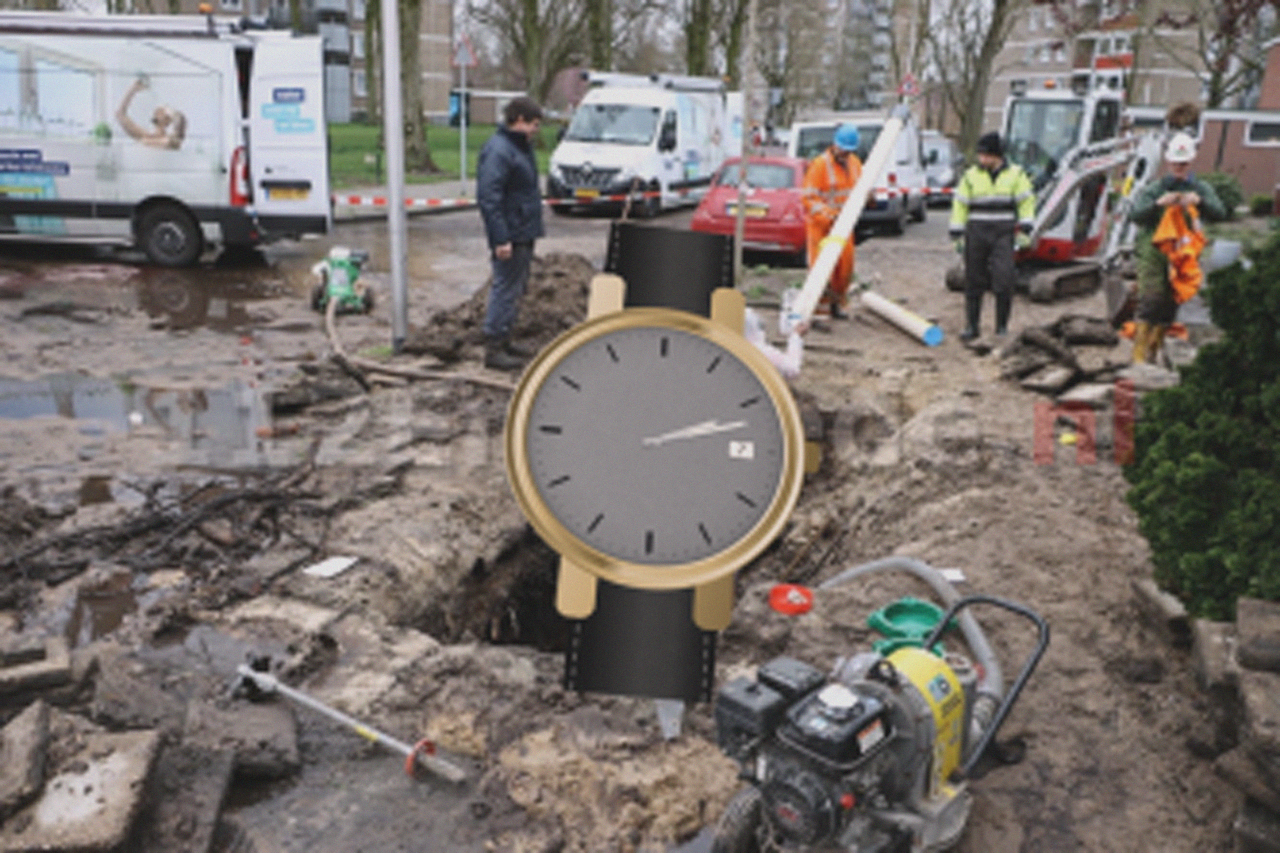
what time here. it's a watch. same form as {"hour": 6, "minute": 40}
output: {"hour": 2, "minute": 12}
